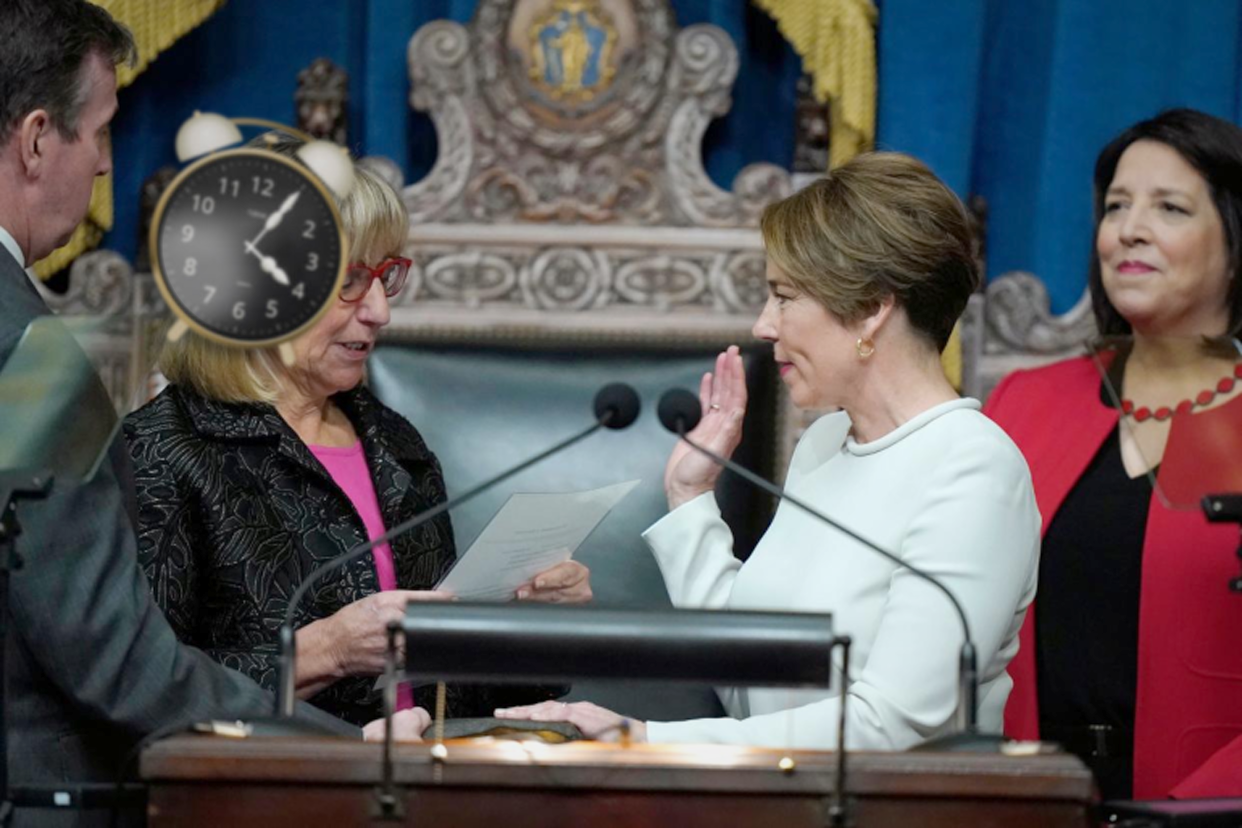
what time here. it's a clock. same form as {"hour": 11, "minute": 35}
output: {"hour": 4, "minute": 5}
